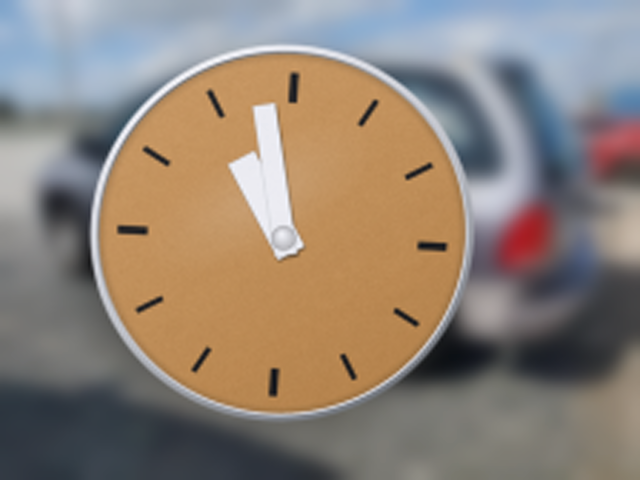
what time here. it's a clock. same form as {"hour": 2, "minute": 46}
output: {"hour": 10, "minute": 58}
